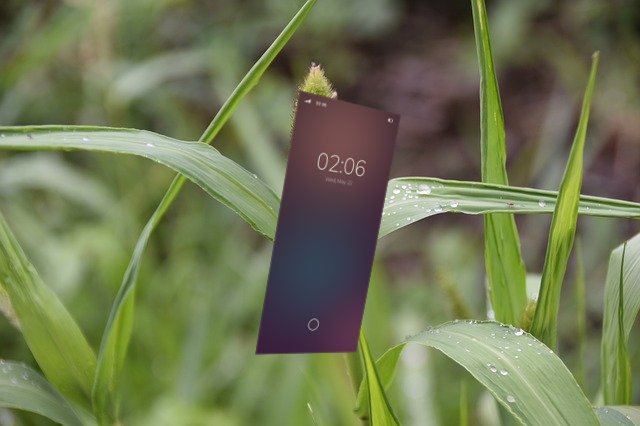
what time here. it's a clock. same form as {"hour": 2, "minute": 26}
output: {"hour": 2, "minute": 6}
